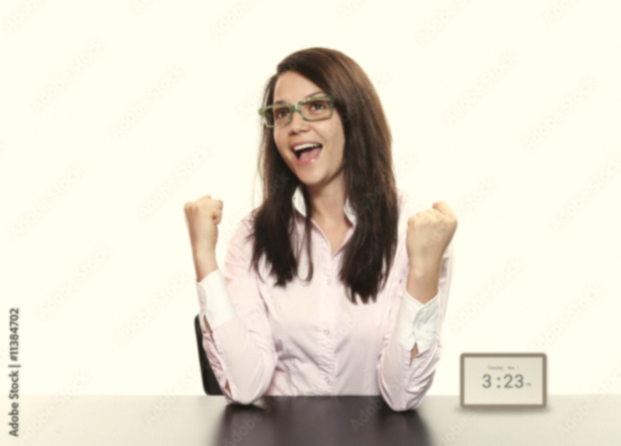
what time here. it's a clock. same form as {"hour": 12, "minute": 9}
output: {"hour": 3, "minute": 23}
